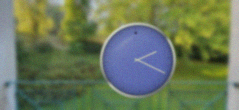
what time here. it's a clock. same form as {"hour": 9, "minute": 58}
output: {"hour": 2, "minute": 20}
